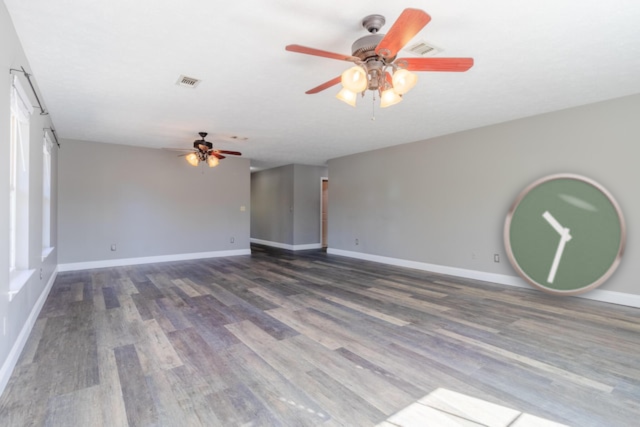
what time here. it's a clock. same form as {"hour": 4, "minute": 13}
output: {"hour": 10, "minute": 33}
